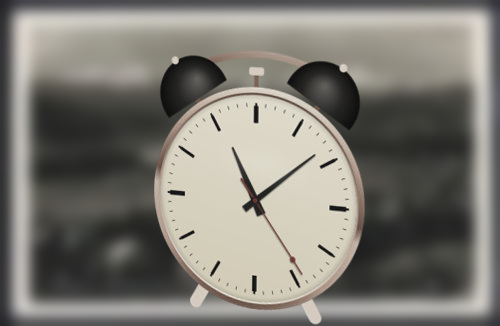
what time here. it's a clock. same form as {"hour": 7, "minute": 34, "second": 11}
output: {"hour": 11, "minute": 8, "second": 24}
